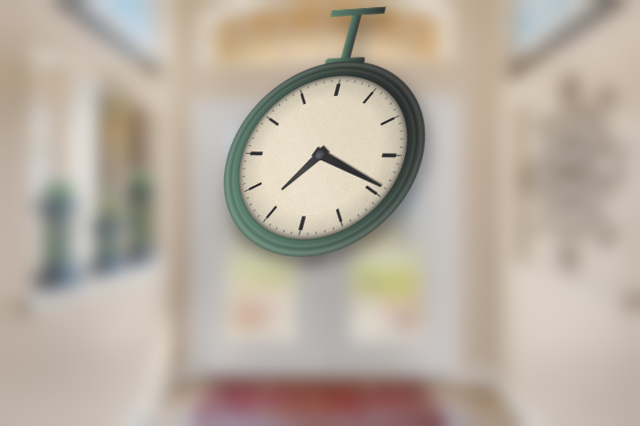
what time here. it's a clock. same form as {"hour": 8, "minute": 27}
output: {"hour": 7, "minute": 19}
